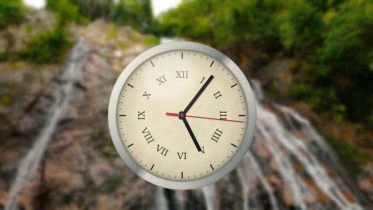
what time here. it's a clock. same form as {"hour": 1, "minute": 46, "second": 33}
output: {"hour": 5, "minute": 6, "second": 16}
